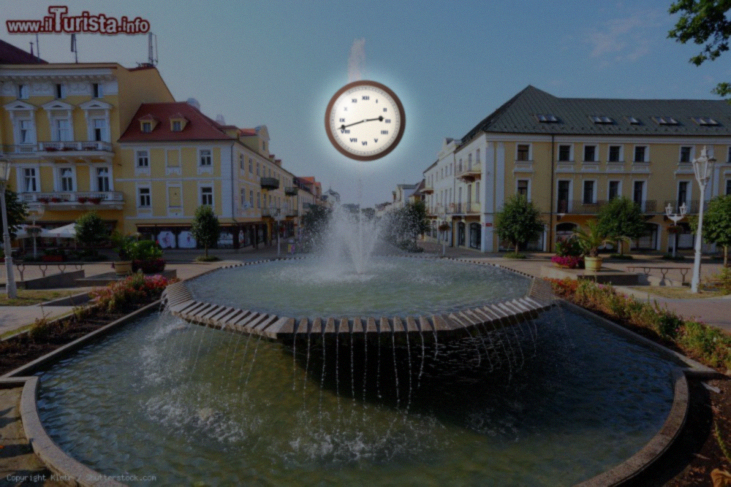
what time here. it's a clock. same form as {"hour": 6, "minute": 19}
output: {"hour": 2, "minute": 42}
